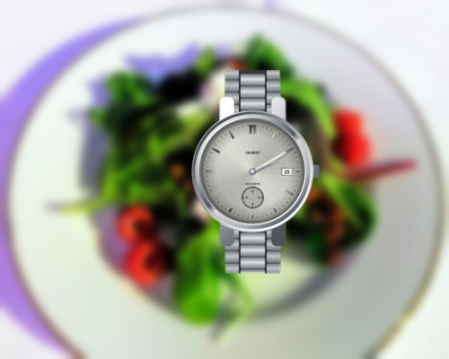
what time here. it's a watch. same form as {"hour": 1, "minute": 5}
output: {"hour": 2, "minute": 10}
